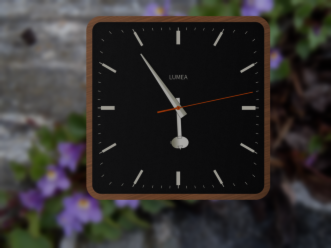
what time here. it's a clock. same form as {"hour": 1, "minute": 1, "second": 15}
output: {"hour": 5, "minute": 54, "second": 13}
